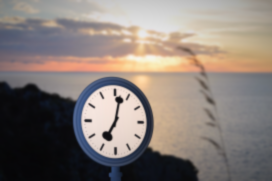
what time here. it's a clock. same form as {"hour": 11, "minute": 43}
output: {"hour": 7, "minute": 2}
